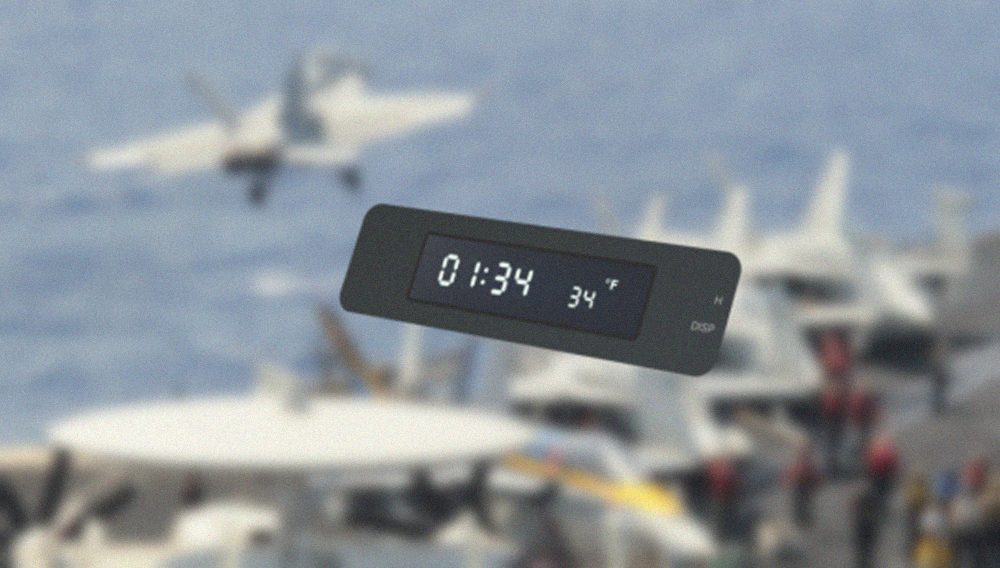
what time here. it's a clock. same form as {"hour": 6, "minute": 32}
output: {"hour": 1, "minute": 34}
